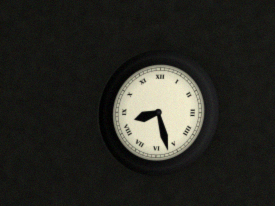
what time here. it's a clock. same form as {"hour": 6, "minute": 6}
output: {"hour": 8, "minute": 27}
